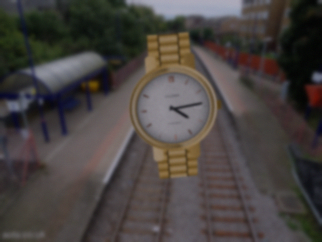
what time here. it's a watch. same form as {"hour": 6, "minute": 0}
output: {"hour": 4, "minute": 14}
